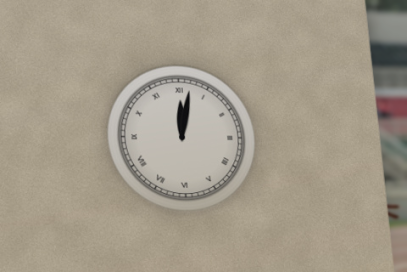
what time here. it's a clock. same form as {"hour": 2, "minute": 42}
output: {"hour": 12, "minute": 2}
